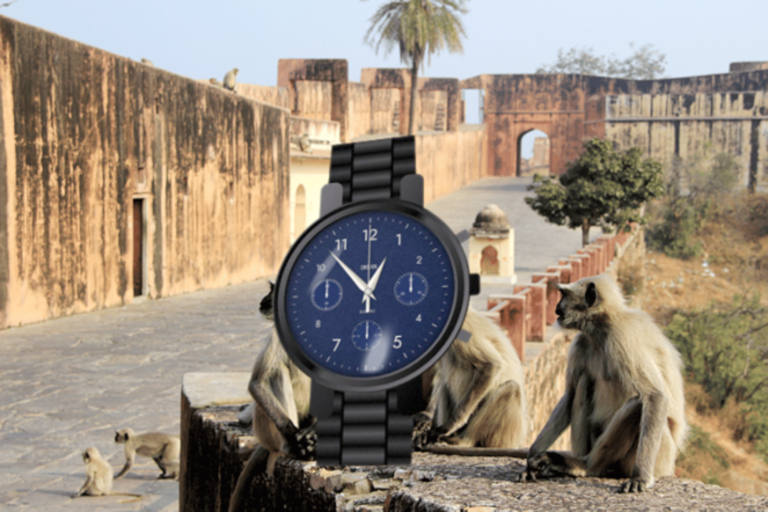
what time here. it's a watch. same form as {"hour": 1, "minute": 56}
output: {"hour": 12, "minute": 53}
